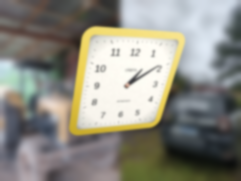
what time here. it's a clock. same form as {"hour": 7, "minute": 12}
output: {"hour": 1, "minute": 9}
